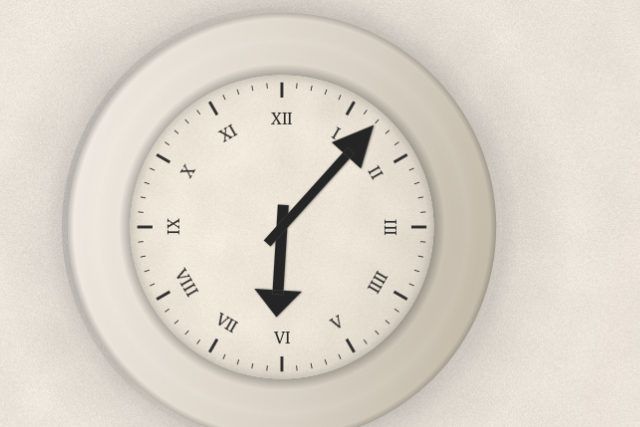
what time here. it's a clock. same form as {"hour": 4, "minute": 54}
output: {"hour": 6, "minute": 7}
